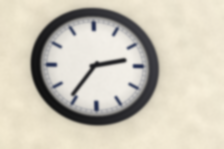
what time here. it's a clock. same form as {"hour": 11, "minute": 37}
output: {"hour": 2, "minute": 36}
